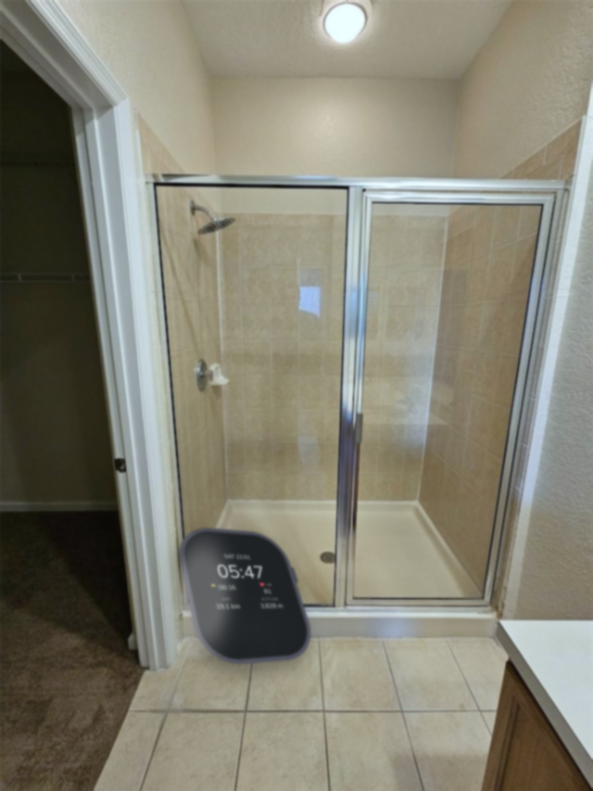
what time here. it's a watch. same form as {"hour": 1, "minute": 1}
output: {"hour": 5, "minute": 47}
